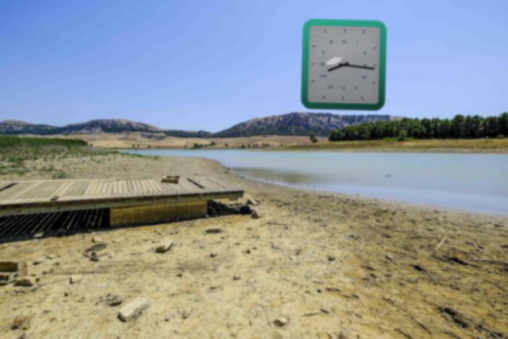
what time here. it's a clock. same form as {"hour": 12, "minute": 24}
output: {"hour": 8, "minute": 16}
